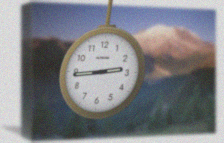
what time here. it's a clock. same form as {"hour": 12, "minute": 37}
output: {"hour": 2, "minute": 44}
